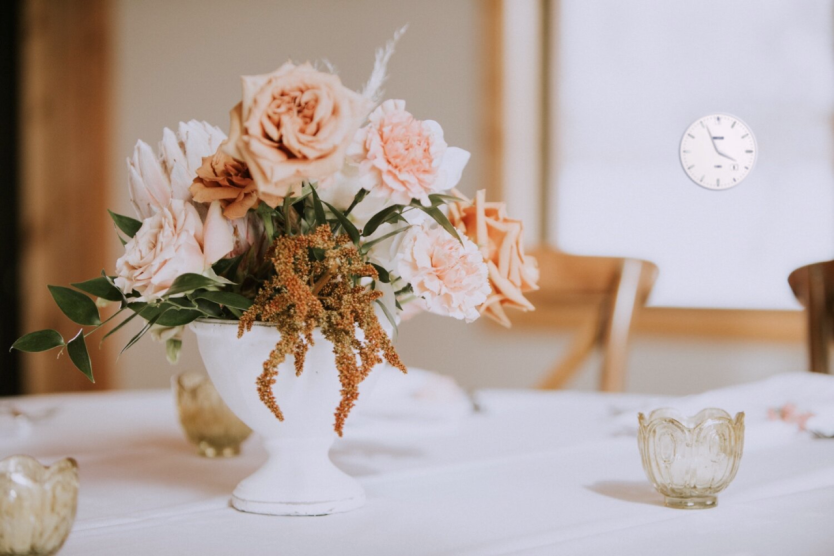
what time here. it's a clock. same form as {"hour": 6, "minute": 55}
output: {"hour": 3, "minute": 56}
